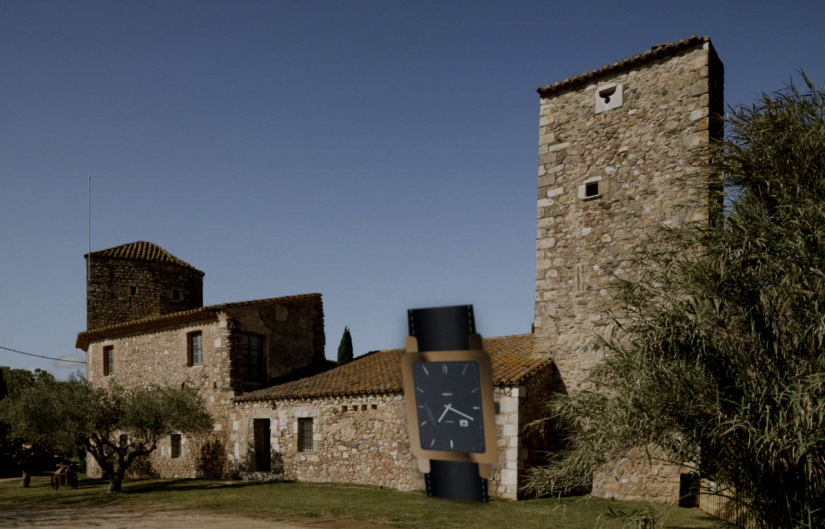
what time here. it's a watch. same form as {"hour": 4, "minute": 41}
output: {"hour": 7, "minute": 19}
